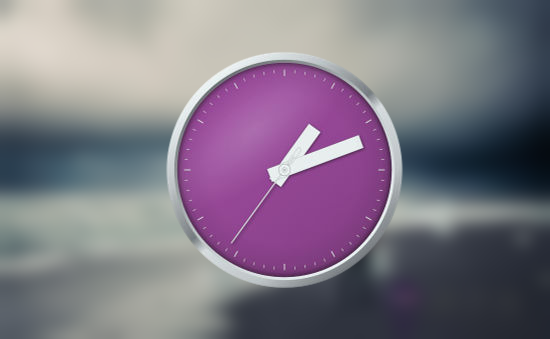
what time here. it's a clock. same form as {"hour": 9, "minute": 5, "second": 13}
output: {"hour": 1, "minute": 11, "second": 36}
